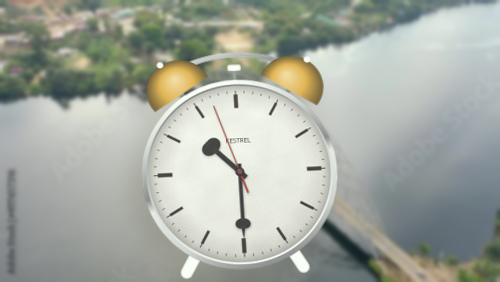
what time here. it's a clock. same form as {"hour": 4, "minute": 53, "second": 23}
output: {"hour": 10, "minute": 29, "second": 57}
